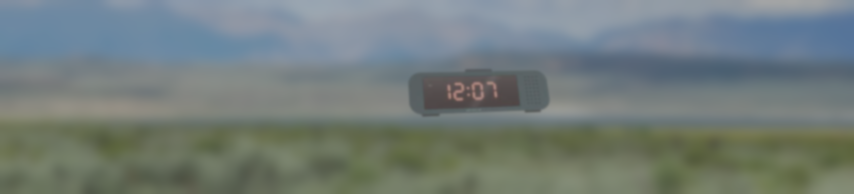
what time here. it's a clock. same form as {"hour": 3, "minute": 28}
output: {"hour": 12, "minute": 7}
